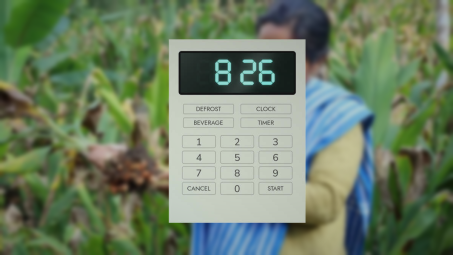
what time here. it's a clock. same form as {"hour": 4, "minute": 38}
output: {"hour": 8, "minute": 26}
